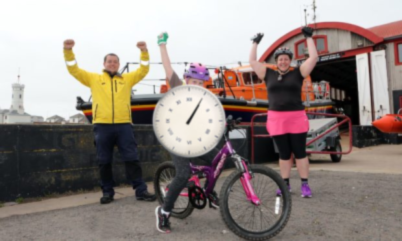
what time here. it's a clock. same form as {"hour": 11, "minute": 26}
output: {"hour": 1, "minute": 5}
